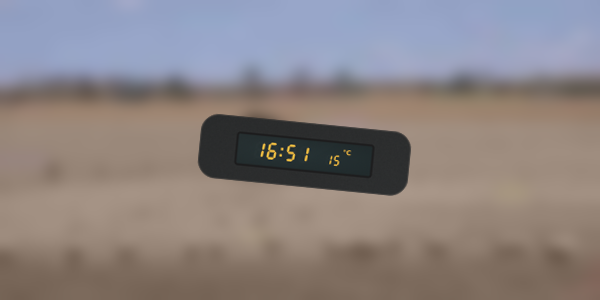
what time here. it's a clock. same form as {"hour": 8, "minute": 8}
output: {"hour": 16, "minute": 51}
